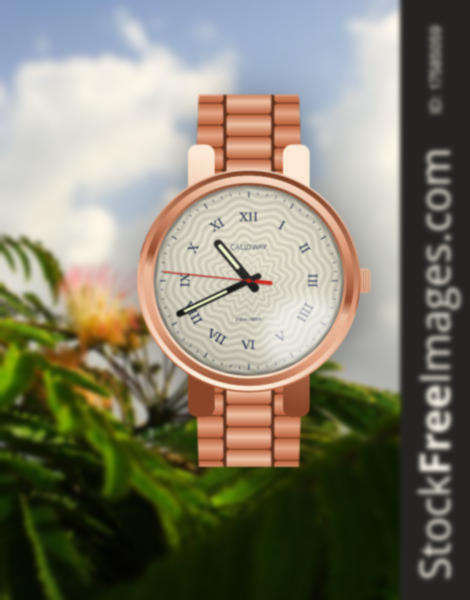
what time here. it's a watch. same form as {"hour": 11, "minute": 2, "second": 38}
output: {"hour": 10, "minute": 40, "second": 46}
